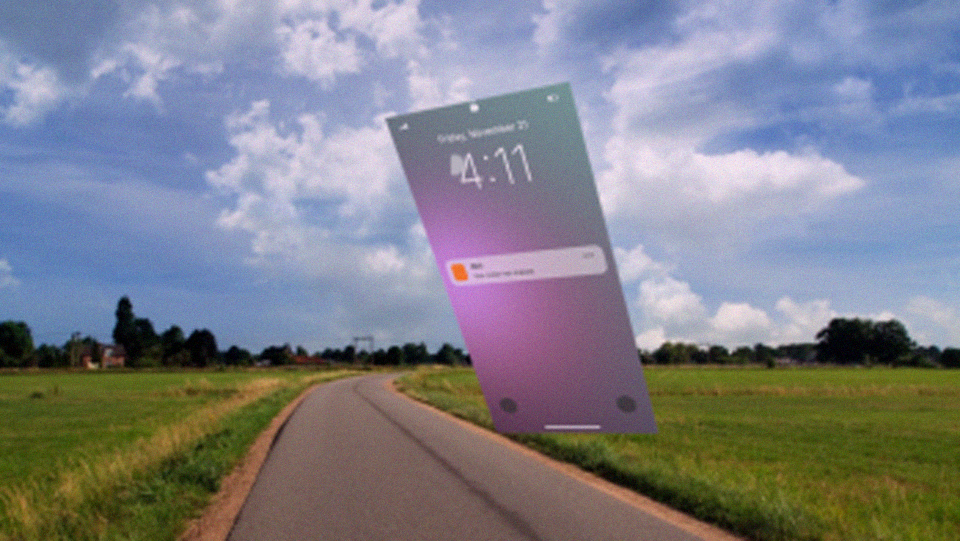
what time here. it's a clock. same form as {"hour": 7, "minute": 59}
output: {"hour": 4, "minute": 11}
